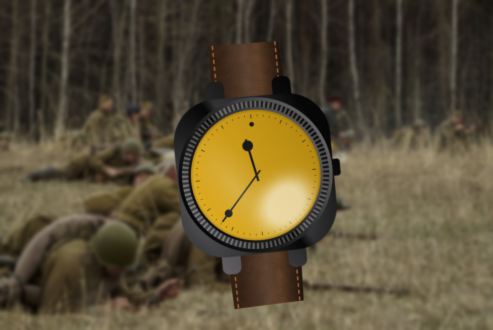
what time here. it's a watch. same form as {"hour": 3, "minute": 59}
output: {"hour": 11, "minute": 37}
